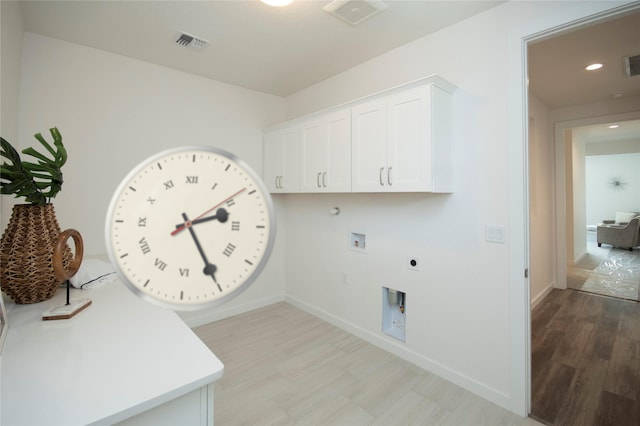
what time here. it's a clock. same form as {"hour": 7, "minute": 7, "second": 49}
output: {"hour": 2, "minute": 25, "second": 9}
